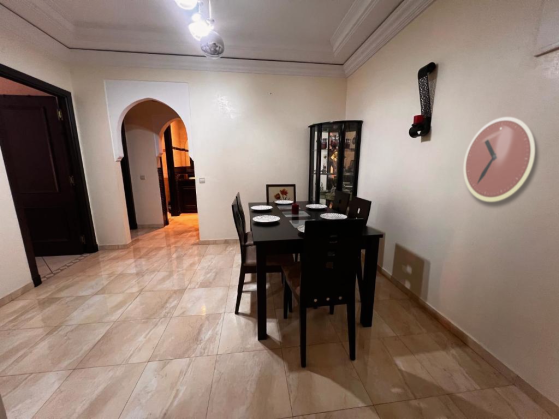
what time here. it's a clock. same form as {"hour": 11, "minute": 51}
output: {"hour": 10, "minute": 34}
